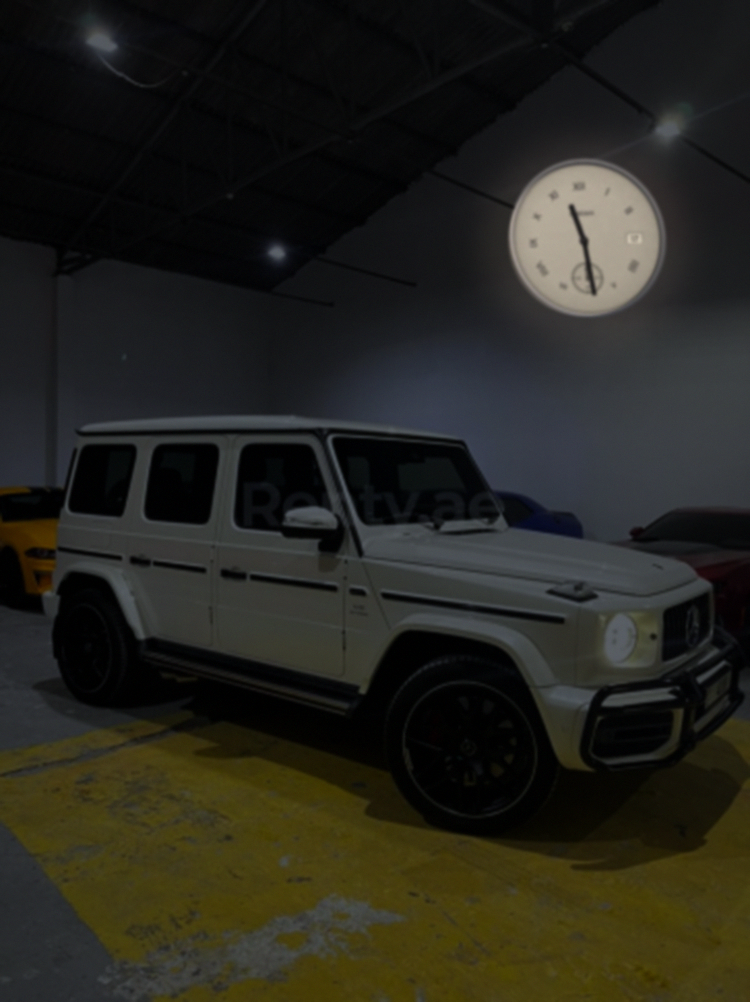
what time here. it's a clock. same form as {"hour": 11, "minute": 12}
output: {"hour": 11, "minute": 29}
